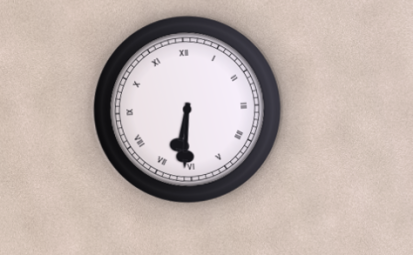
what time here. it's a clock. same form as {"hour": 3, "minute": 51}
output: {"hour": 6, "minute": 31}
